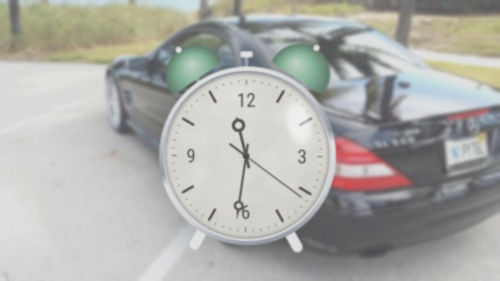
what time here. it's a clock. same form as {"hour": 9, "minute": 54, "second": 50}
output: {"hour": 11, "minute": 31, "second": 21}
